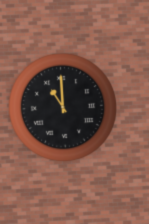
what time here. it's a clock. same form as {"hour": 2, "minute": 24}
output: {"hour": 11, "minute": 0}
